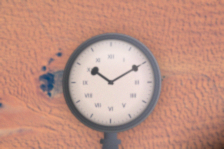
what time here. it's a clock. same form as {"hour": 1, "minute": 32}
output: {"hour": 10, "minute": 10}
